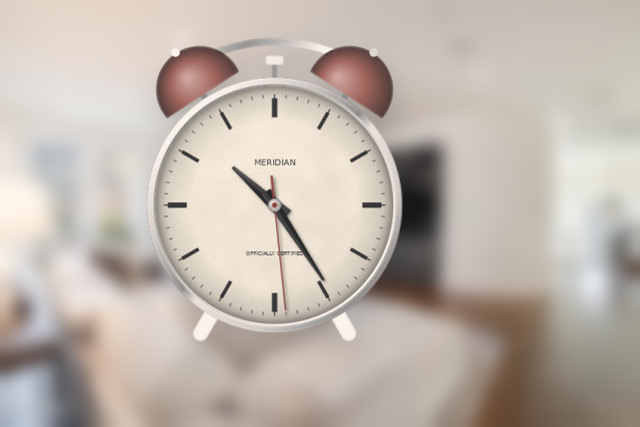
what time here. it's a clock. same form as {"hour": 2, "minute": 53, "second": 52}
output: {"hour": 10, "minute": 24, "second": 29}
